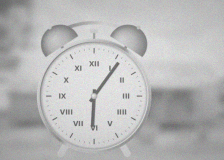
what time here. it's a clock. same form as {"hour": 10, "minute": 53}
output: {"hour": 6, "minute": 6}
